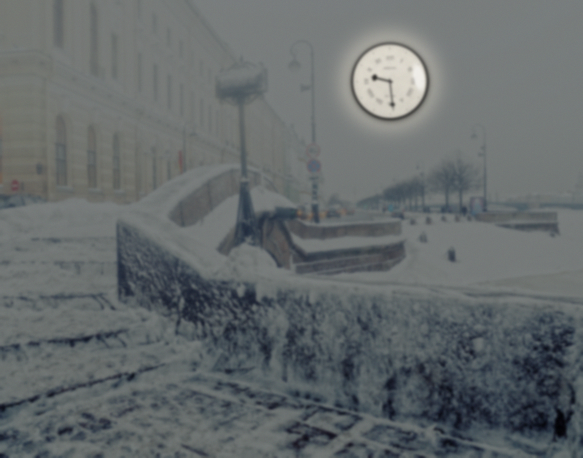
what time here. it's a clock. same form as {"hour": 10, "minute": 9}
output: {"hour": 9, "minute": 29}
